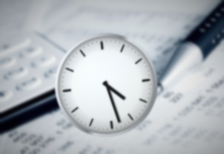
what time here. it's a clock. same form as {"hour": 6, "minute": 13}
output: {"hour": 4, "minute": 28}
